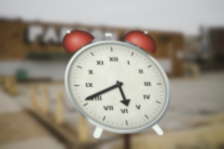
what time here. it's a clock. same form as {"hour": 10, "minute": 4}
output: {"hour": 5, "minute": 41}
